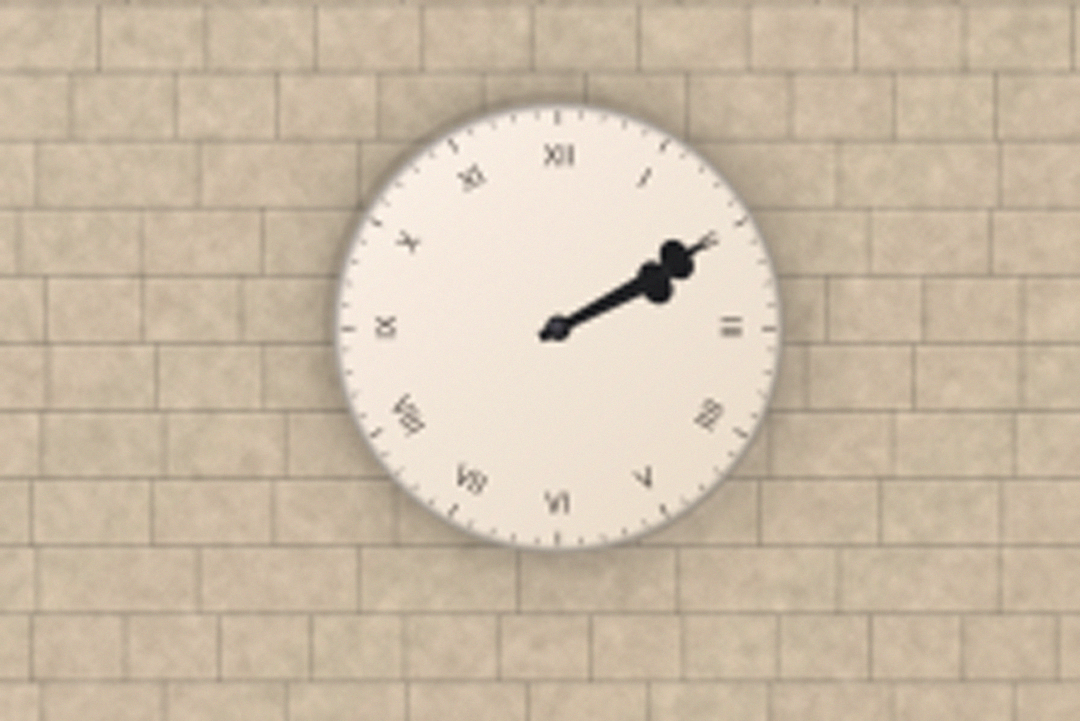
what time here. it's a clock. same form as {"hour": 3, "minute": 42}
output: {"hour": 2, "minute": 10}
